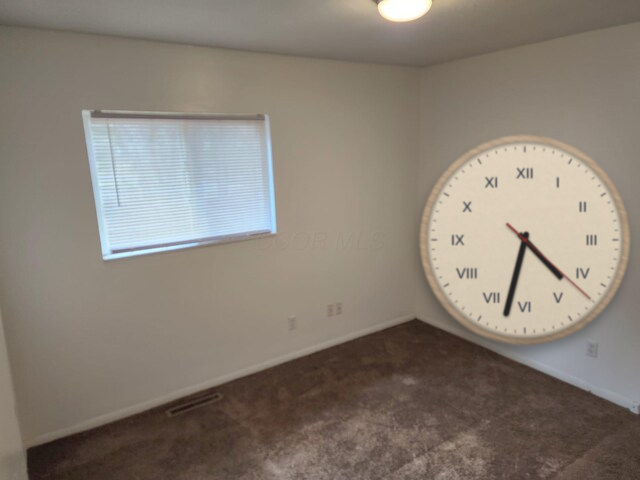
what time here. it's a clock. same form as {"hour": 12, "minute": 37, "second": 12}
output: {"hour": 4, "minute": 32, "second": 22}
